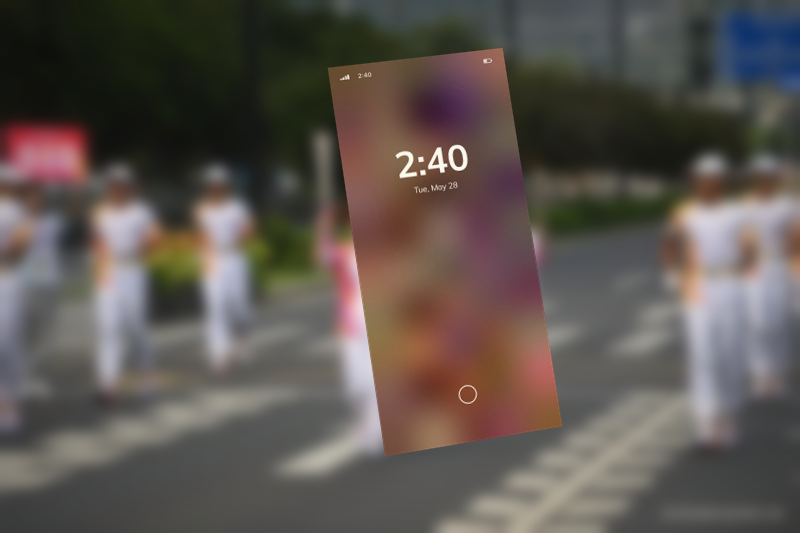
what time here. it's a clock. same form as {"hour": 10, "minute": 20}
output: {"hour": 2, "minute": 40}
